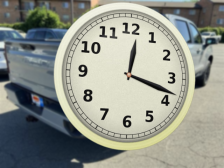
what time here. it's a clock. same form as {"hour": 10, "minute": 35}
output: {"hour": 12, "minute": 18}
